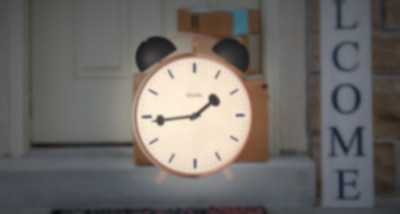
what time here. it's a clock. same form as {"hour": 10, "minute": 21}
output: {"hour": 1, "minute": 44}
